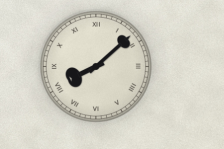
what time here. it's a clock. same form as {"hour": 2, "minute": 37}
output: {"hour": 8, "minute": 8}
